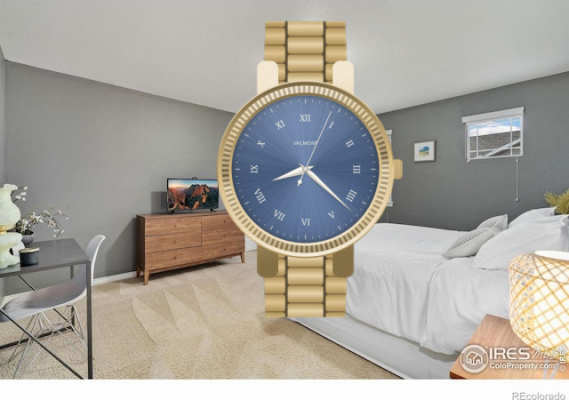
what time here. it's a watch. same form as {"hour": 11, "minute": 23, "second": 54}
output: {"hour": 8, "minute": 22, "second": 4}
